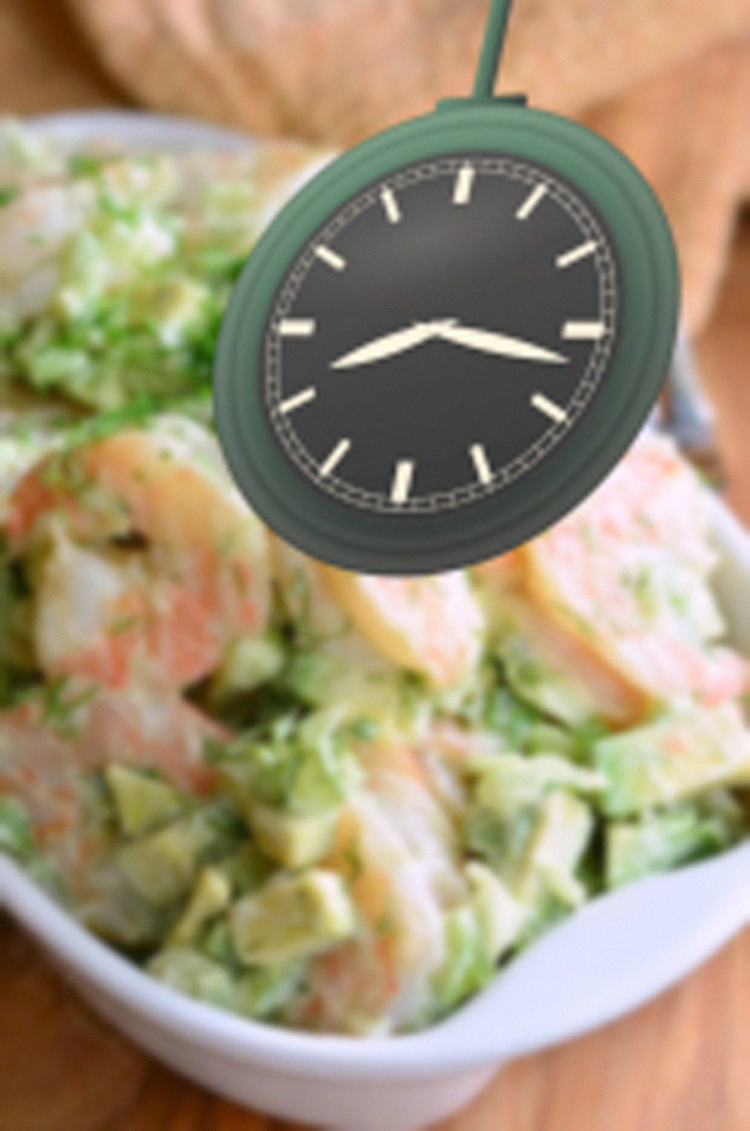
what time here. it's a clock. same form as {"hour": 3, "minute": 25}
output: {"hour": 8, "minute": 17}
